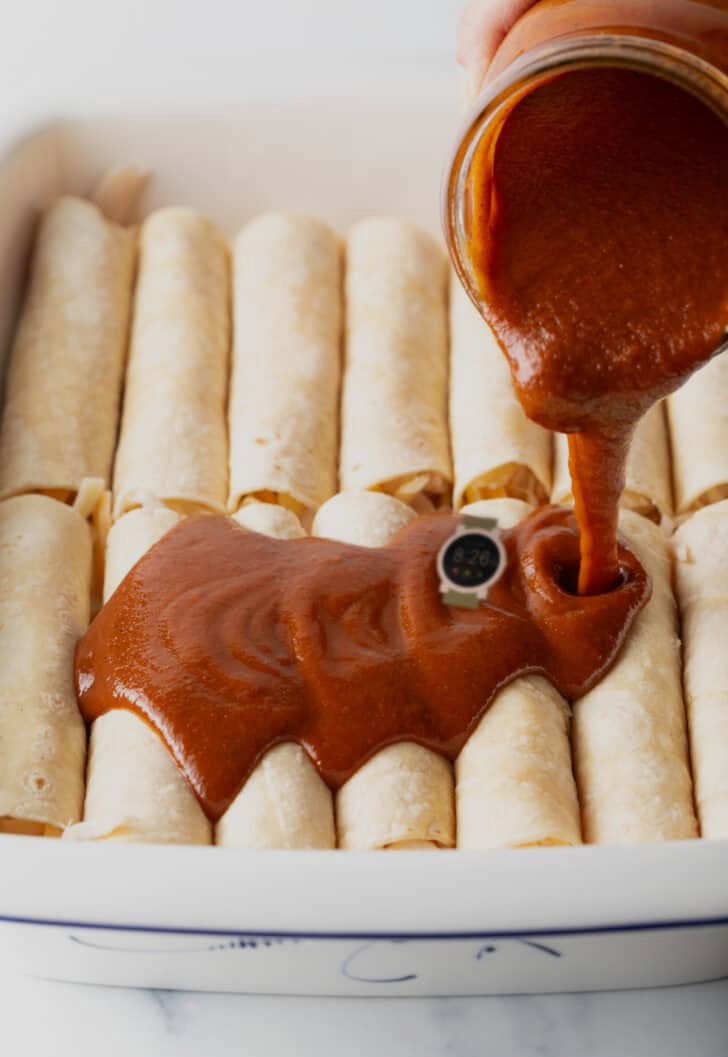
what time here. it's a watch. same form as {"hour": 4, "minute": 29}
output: {"hour": 8, "minute": 26}
